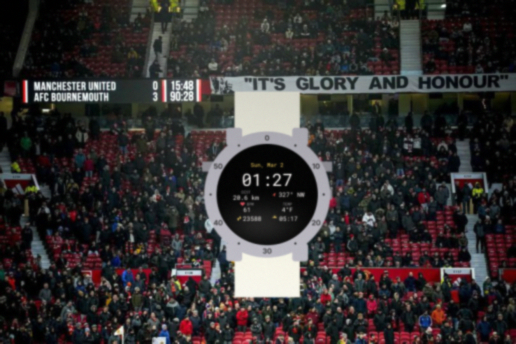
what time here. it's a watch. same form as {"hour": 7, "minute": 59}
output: {"hour": 1, "minute": 27}
